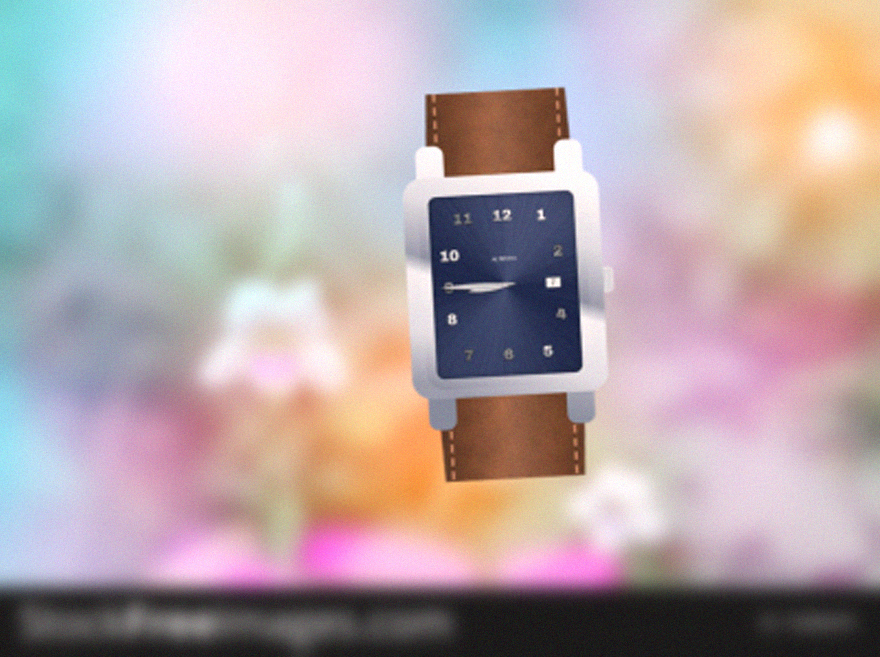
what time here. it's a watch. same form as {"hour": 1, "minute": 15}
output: {"hour": 8, "minute": 45}
